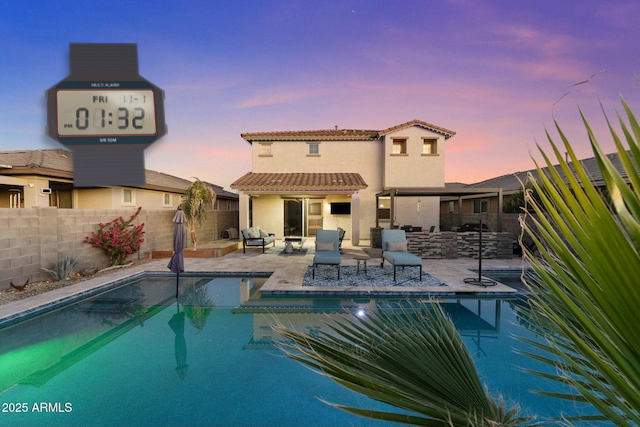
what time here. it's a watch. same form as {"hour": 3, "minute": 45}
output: {"hour": 1, "minute": 32}
